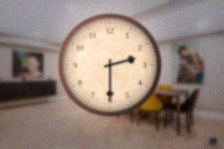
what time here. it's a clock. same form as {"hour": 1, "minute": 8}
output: {"hour": 2, "minute": 30}
